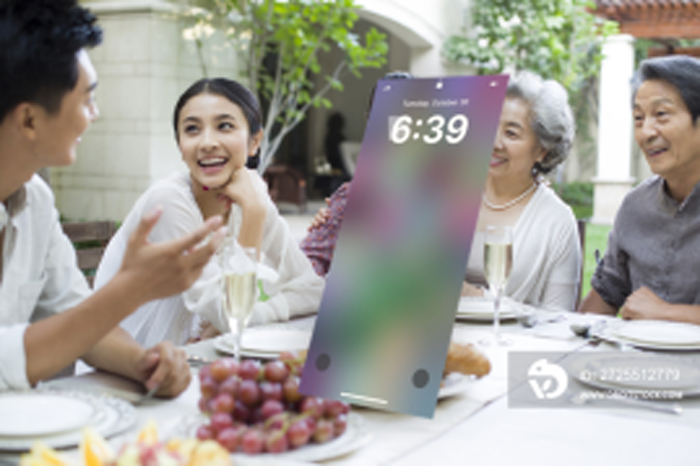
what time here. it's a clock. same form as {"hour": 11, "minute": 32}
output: {"hour": 6, "minute": 39}
